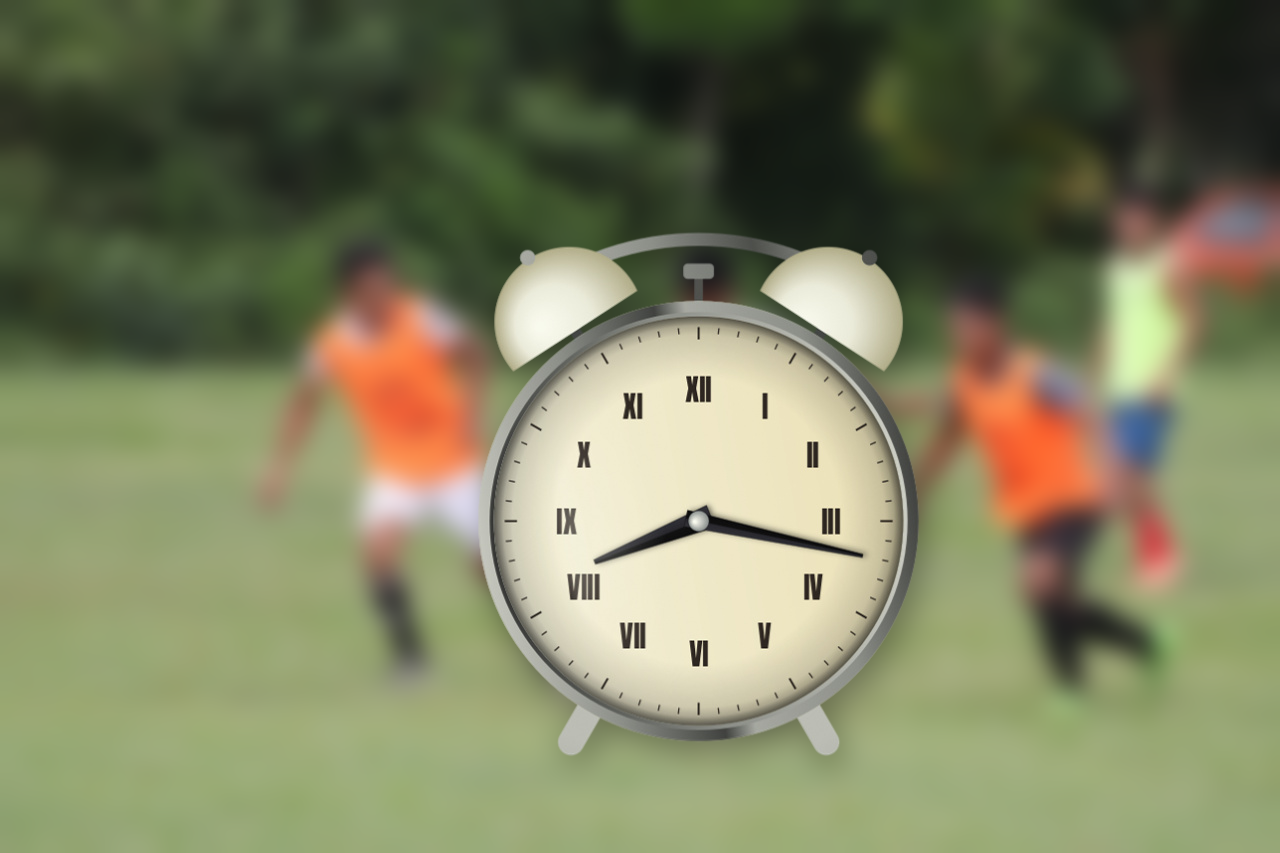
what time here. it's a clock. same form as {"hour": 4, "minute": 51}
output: {"hour": 8, "minute": 17}
